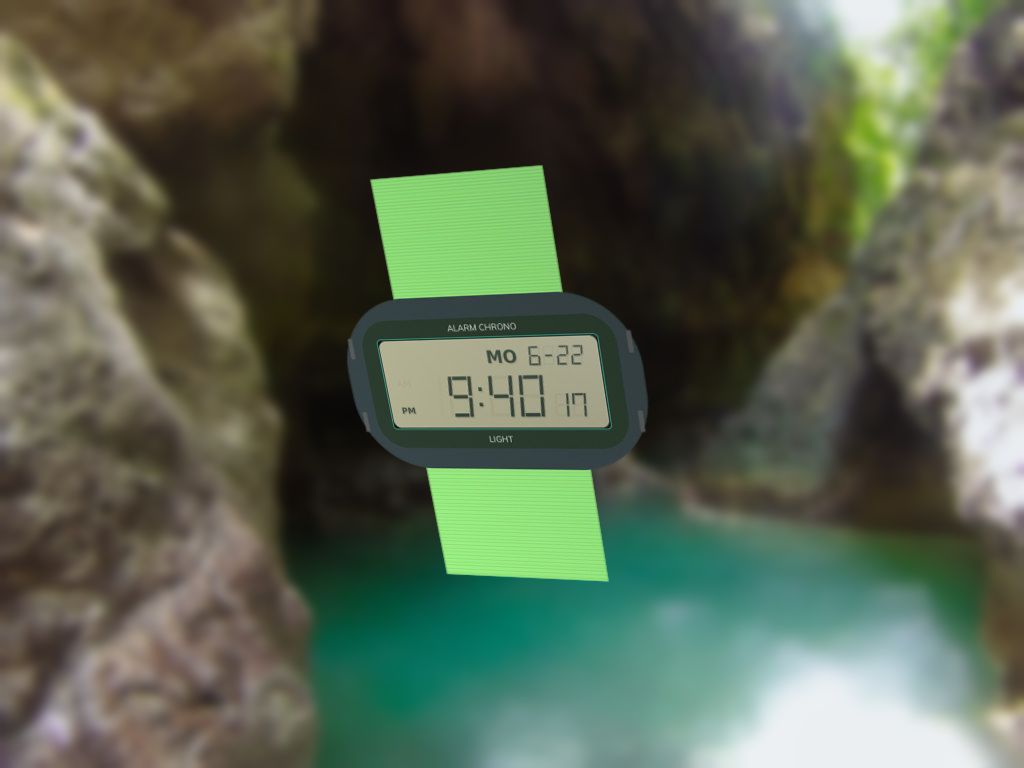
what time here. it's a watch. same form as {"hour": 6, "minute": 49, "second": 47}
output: {"hour": 9, "minute": 40, "second": 17}
